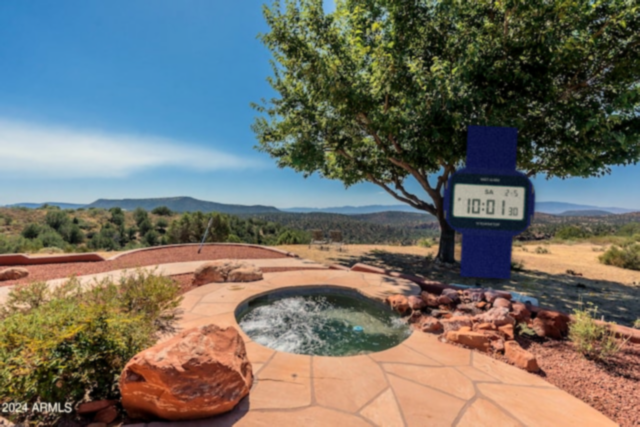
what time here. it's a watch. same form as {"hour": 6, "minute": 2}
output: {"hour": 10, "minute": 1}
